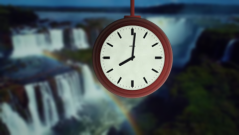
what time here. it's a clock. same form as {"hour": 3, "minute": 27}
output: {"hour": 8, "minute": 1}
